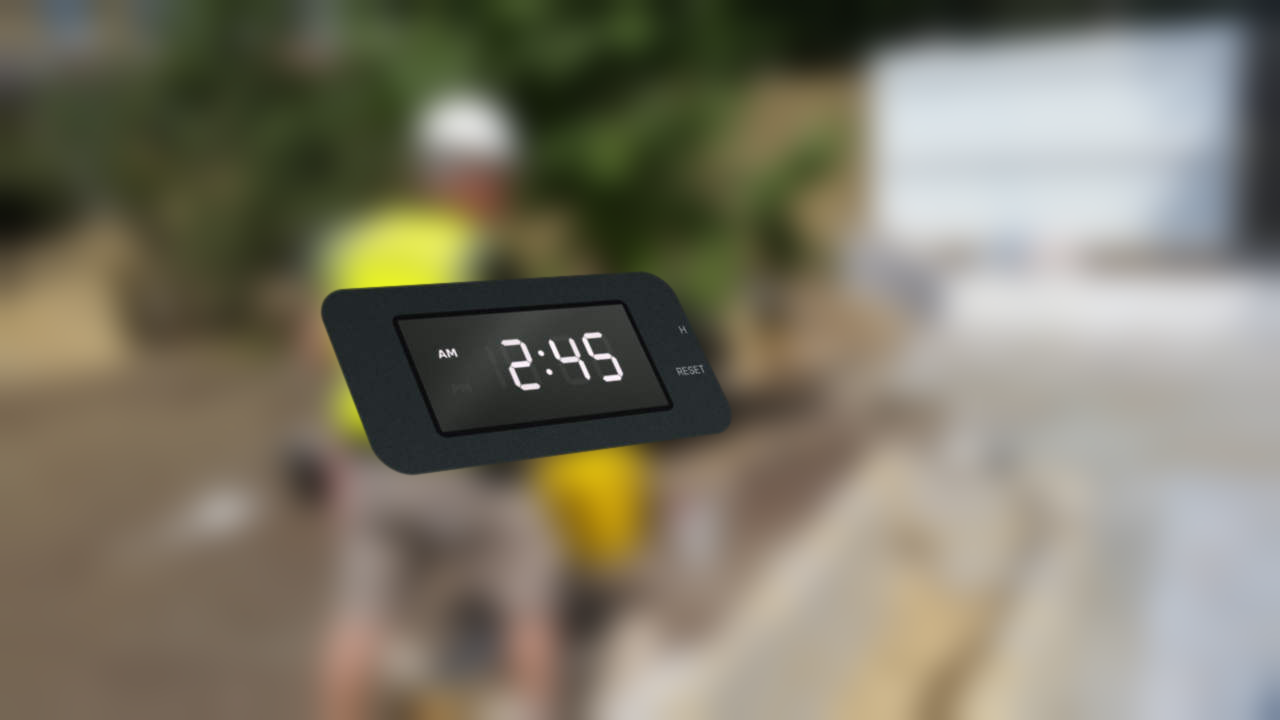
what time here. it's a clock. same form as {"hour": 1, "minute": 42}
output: {"hour": 2, "minute": 45}
